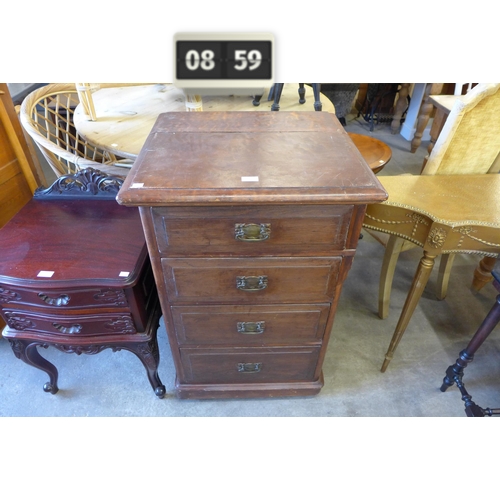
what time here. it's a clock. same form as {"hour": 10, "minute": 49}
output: {"hour": 8, "minute": 59}
